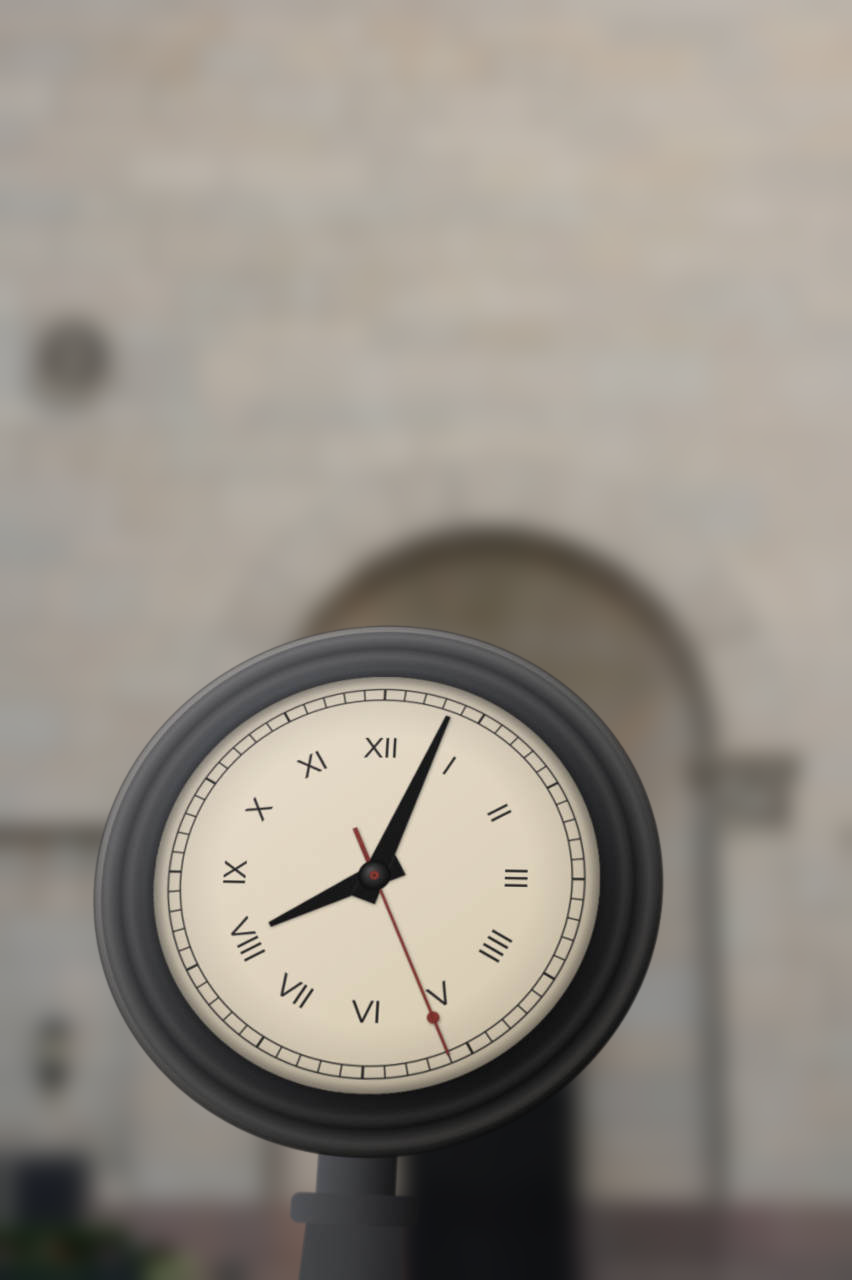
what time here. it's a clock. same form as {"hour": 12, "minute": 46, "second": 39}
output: {"hour": 8, "minute": 3, "second": 26}
